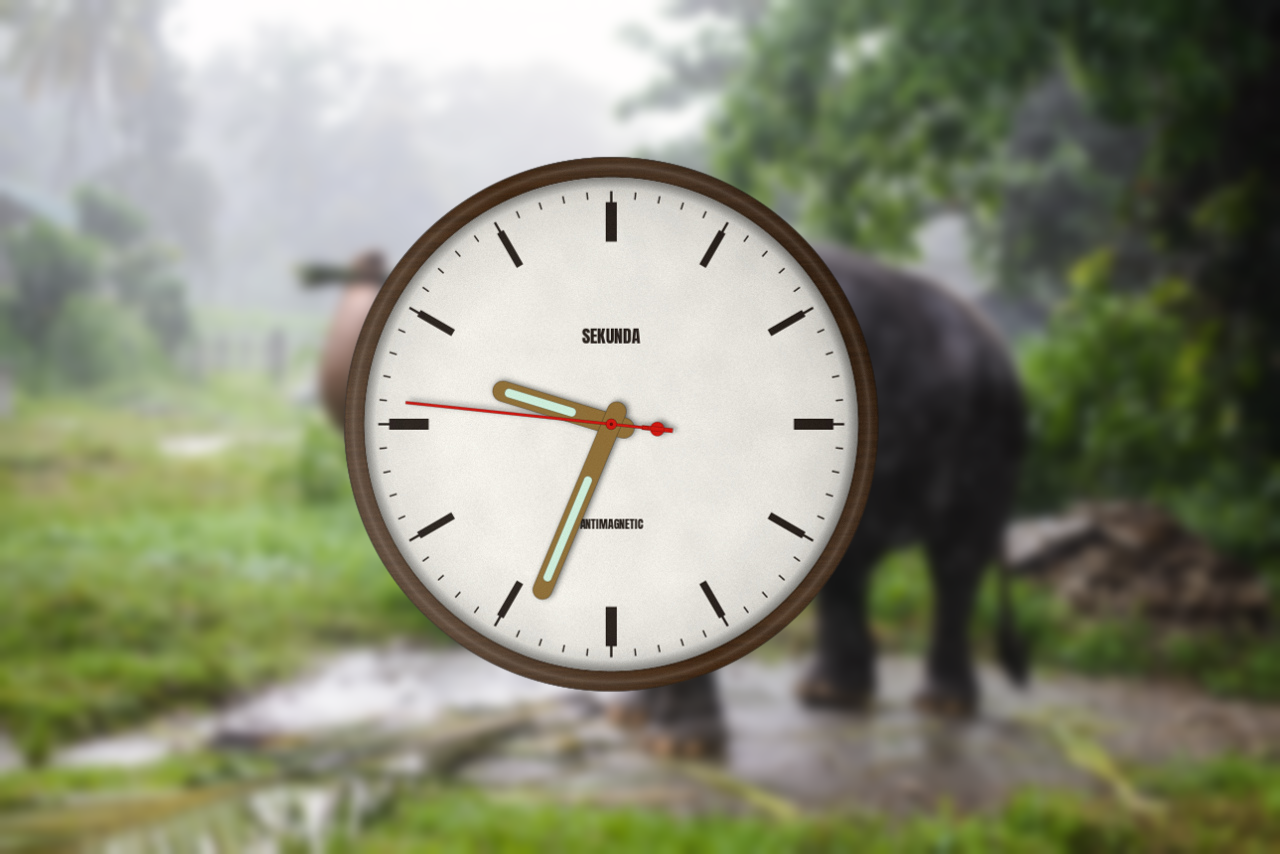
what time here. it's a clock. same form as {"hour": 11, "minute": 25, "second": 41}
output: {"hour": 9, "minute": 33, "second": 46}
